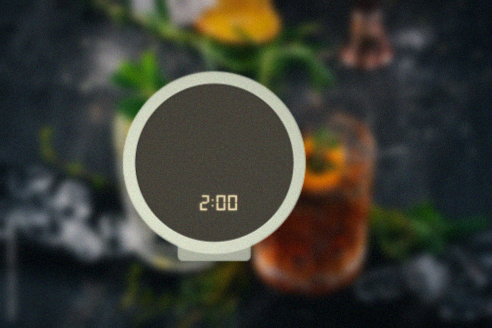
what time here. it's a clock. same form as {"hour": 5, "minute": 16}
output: {"hour": 2, "minute": 0}
